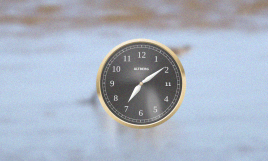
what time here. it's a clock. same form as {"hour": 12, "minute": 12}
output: {"hour": 7, "minute": 9}
